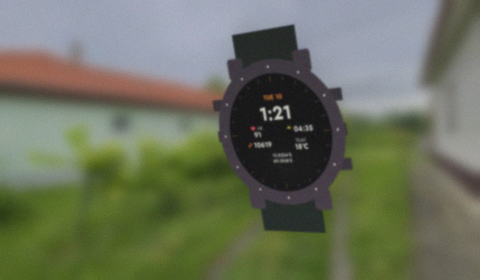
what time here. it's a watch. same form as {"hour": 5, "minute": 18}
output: {"hour": 1, "minute": 21}
